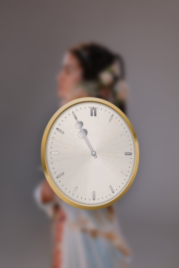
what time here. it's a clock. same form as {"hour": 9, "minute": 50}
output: {"hour": 10, "minute": 55}
